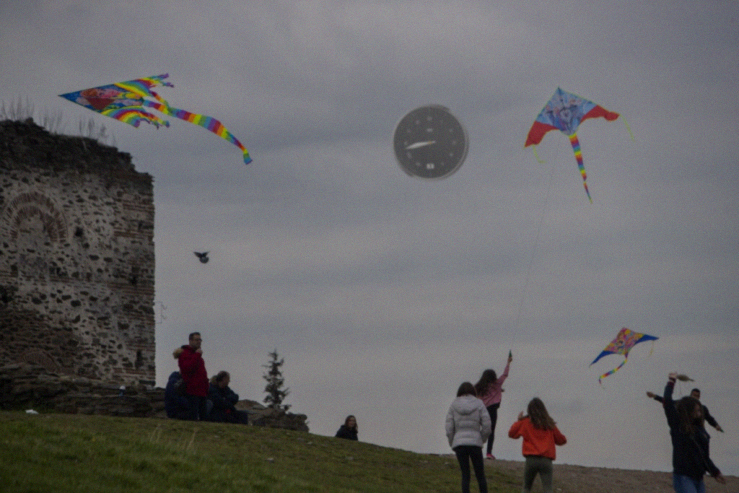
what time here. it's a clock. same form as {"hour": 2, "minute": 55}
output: {"hour": 8, "minute": 43}
